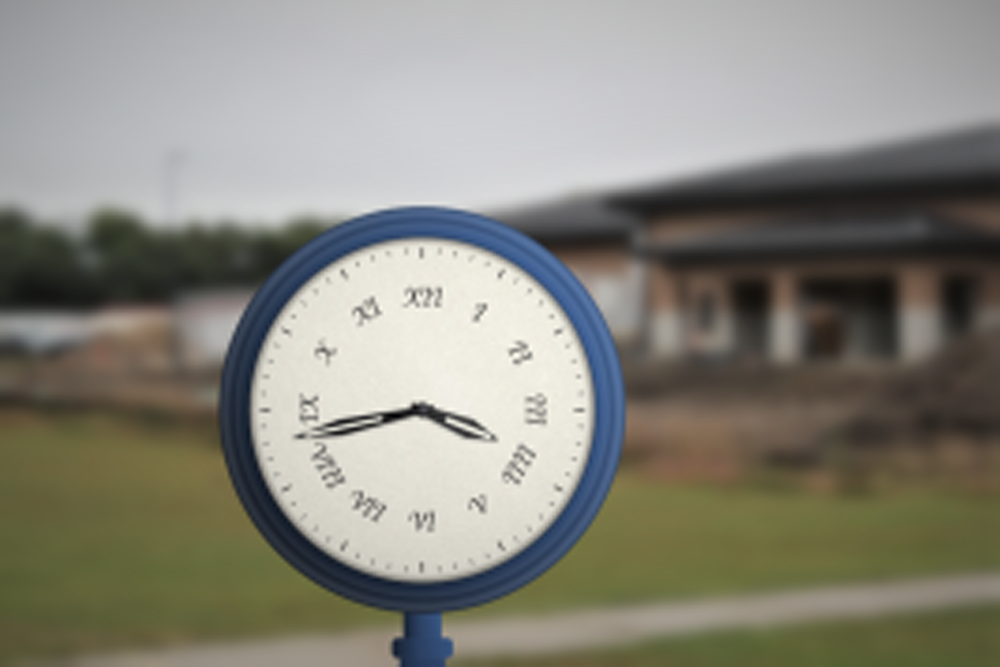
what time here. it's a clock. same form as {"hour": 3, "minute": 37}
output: {"hour": 3, "minute": 43}
